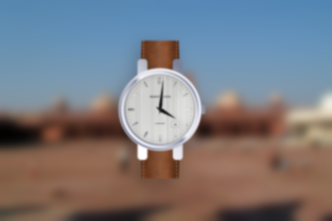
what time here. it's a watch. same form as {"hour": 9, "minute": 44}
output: {"hour": 4, "minute": 1}
